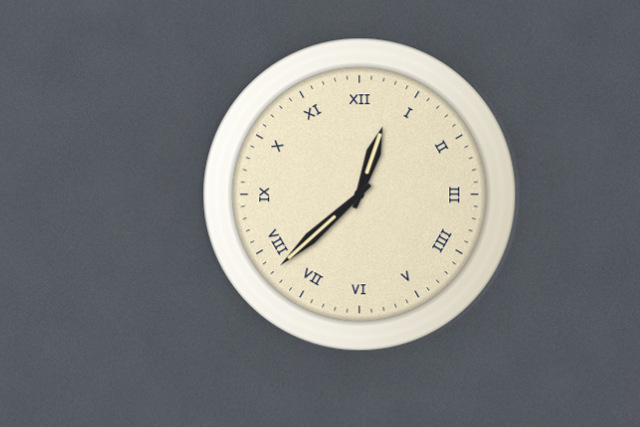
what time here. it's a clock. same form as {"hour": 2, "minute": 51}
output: {"hour": 12, "minute": 38}
